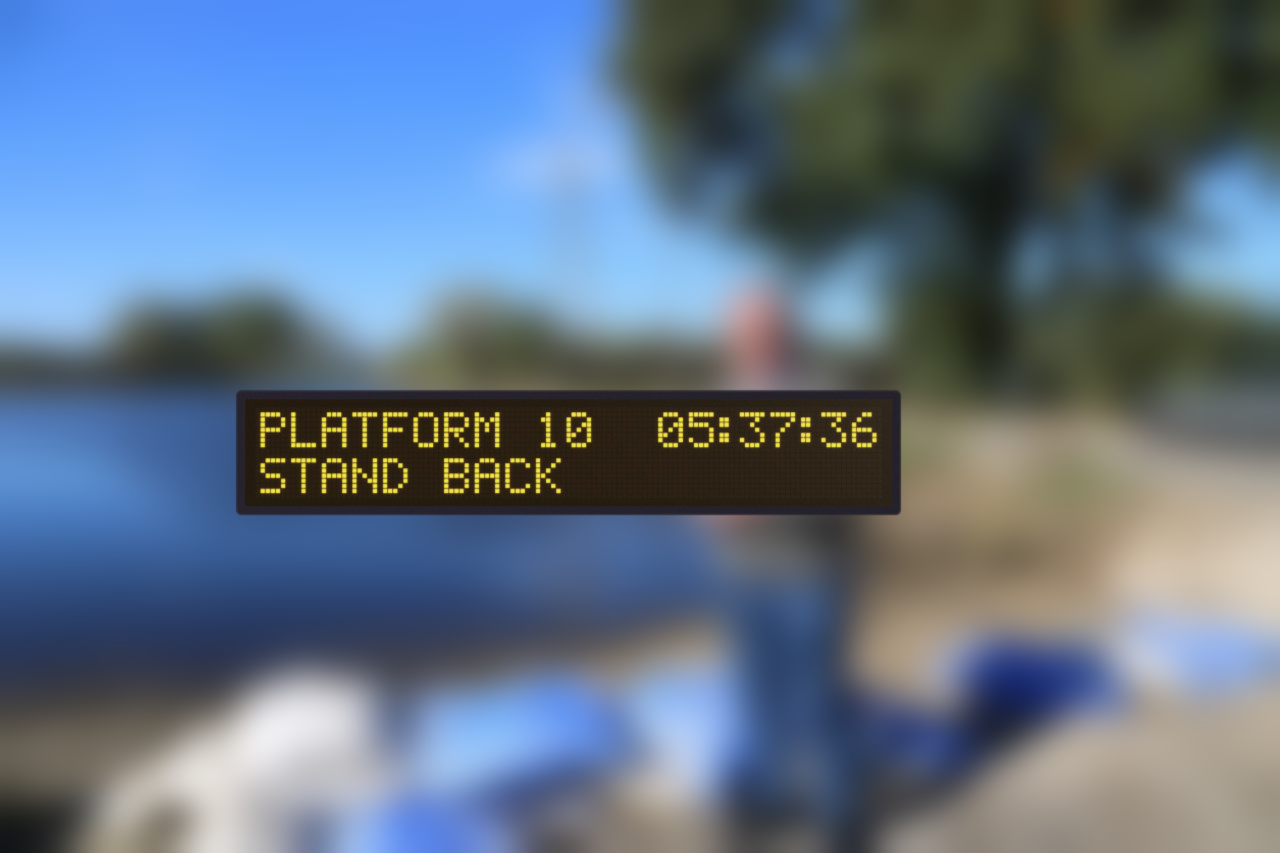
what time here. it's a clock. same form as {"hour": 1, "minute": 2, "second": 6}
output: {"hour": 5, "minute": 37, "second": 36}
